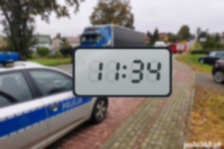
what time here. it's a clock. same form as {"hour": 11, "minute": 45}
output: {"hour": 11, "minute": 34}
